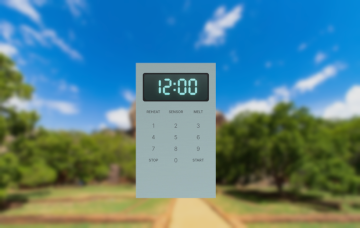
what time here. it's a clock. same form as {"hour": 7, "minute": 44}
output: {"hour": 12, "minute": 0}
